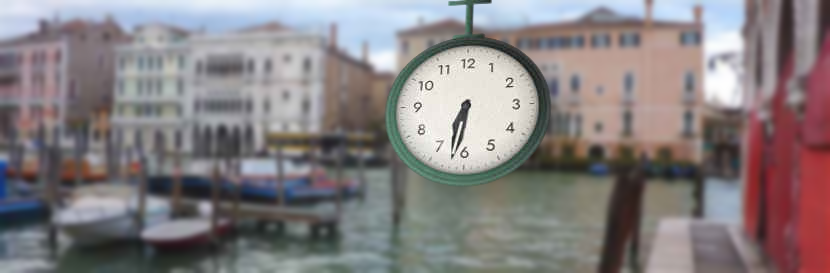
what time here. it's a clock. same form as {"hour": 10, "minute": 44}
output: {"hour": 6, "minute": 32}
